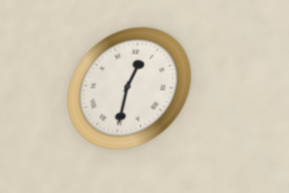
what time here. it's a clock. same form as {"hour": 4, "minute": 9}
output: {"hour": 12, "minute": 30}
